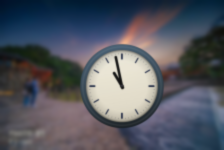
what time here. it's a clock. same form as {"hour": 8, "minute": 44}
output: {"hour": 10, "minute": 58}
